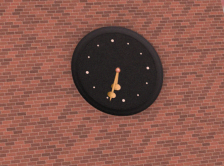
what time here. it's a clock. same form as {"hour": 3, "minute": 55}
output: {"hour": 6, "minute": 34}
